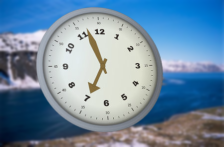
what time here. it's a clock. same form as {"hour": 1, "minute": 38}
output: {"hour": 6, "minute": 57}
